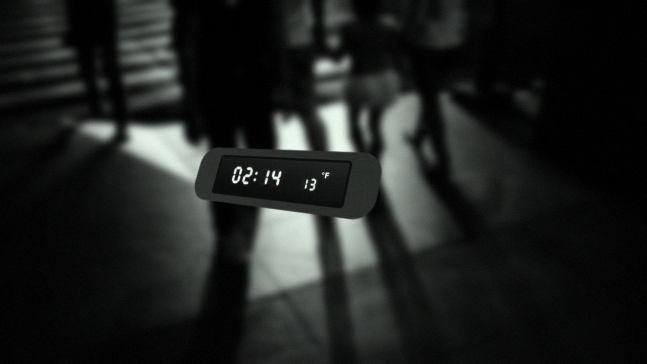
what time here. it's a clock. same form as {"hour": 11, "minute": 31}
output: {"hour": 2, "minute": 14}
